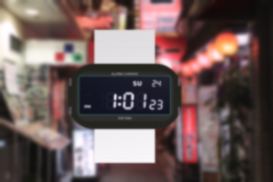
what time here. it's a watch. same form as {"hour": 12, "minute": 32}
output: {"hour": 1, "minute": 1}
